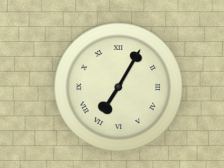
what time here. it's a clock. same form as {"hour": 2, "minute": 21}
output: {"hour": 7, "minute": 5}
